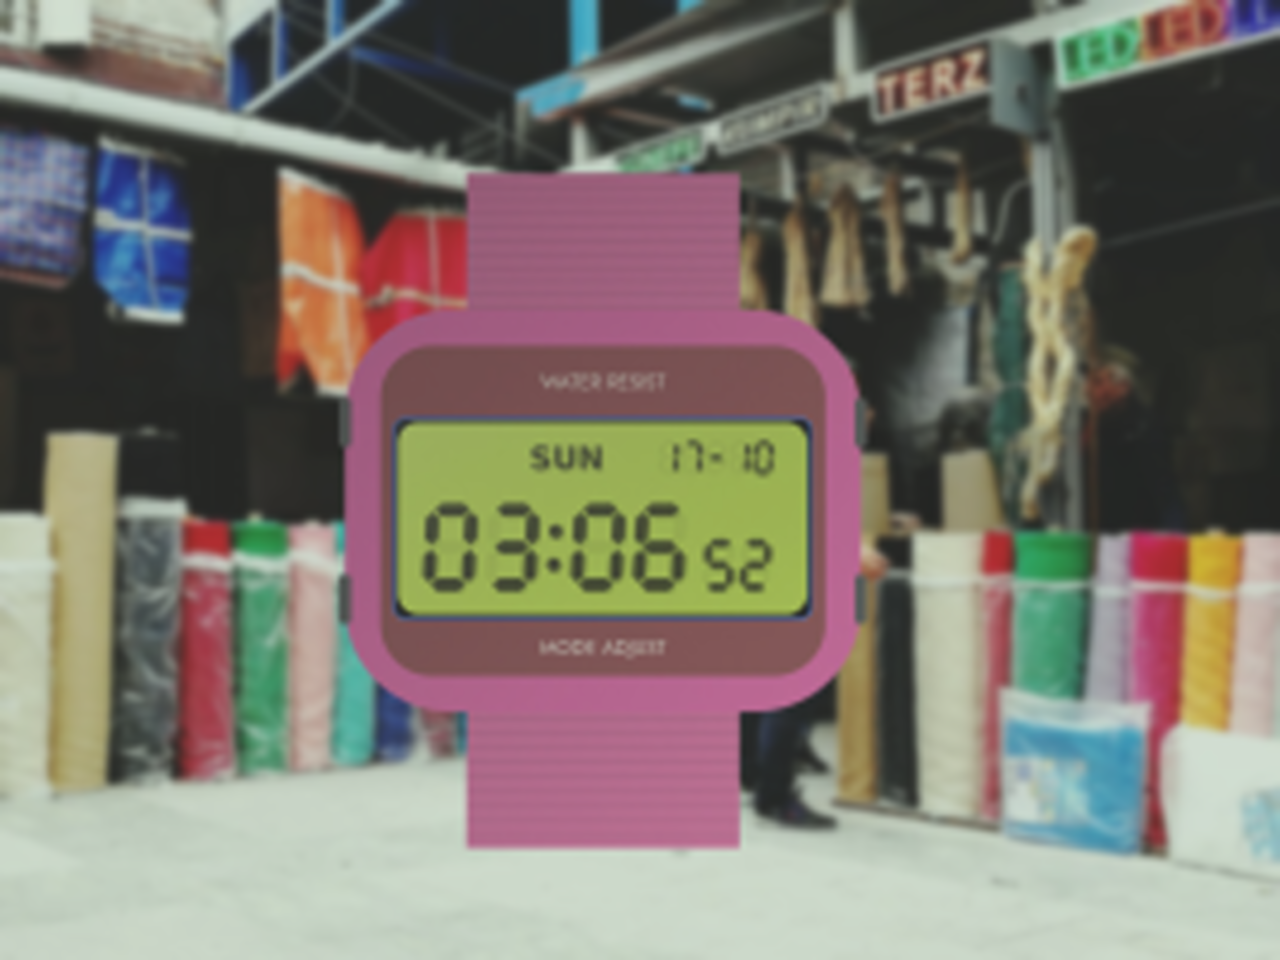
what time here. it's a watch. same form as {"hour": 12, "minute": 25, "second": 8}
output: {"hour": 3, "minute": 6, "second": 52}
